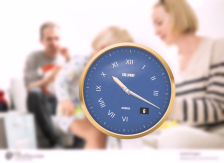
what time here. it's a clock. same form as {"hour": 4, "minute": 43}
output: {"hour": 10, "minute": 19}
